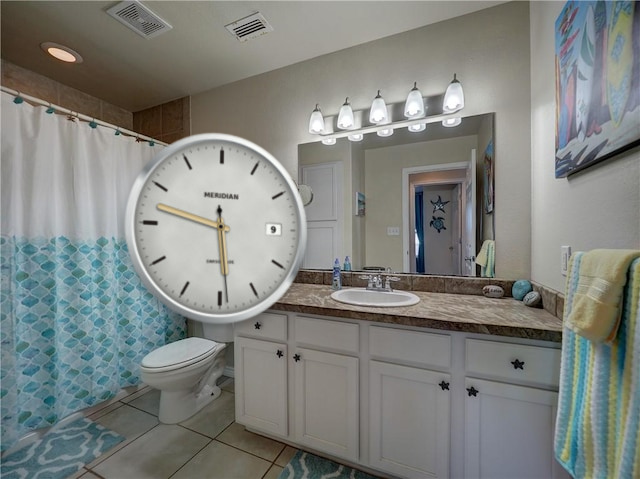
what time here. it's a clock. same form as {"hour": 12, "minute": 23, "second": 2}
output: {"hour": 5, "minute": 47, "second": 29}
